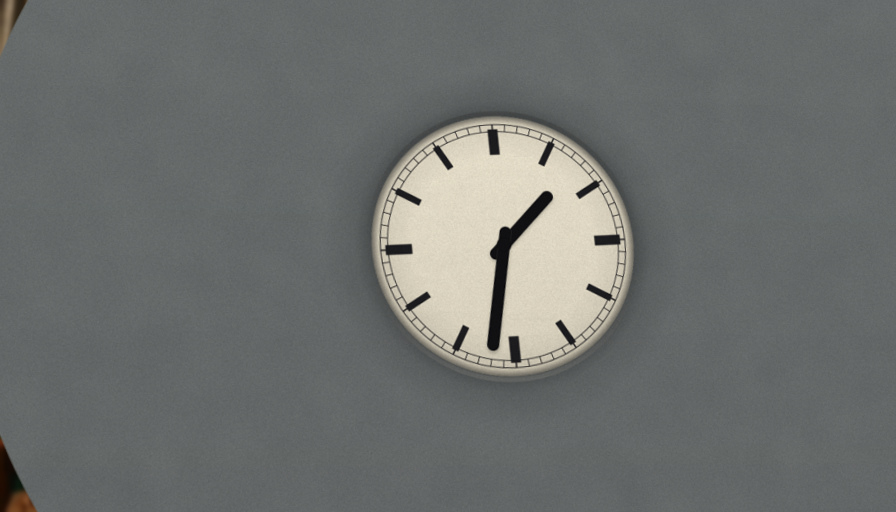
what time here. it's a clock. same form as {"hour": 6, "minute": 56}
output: {"hour": 1, "minute": 32}
